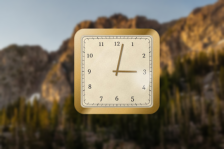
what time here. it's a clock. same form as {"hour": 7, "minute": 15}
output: {"hour": 3, "minute": 2}
